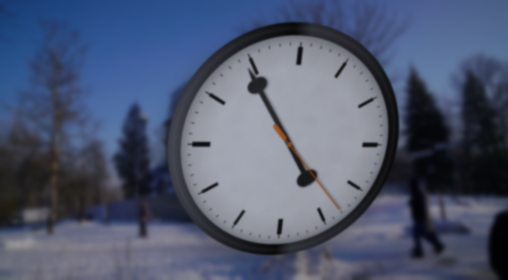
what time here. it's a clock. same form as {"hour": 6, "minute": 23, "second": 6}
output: {"hour": 4, "minute": 54, "second": 23}
